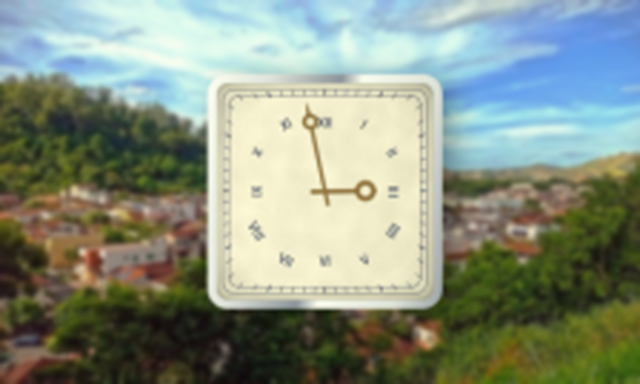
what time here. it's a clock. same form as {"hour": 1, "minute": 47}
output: {"hour": 2, "minute": 58}
